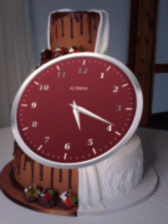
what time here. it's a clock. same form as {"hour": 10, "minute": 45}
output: {"hour": 5, "minute": 19}
